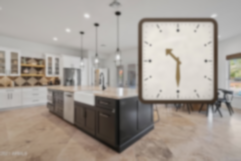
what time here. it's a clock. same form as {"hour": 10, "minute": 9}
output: {"hour": 10, "minute": 30}
